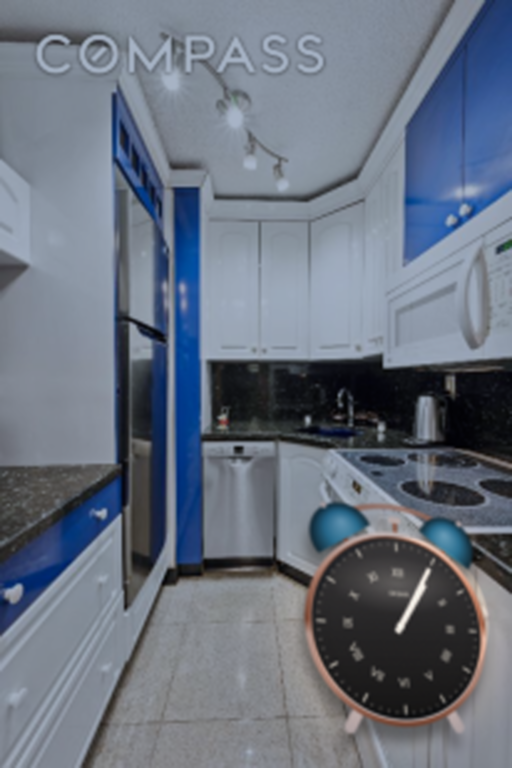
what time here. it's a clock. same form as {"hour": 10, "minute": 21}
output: {"hour": 1, "minute": 5}
